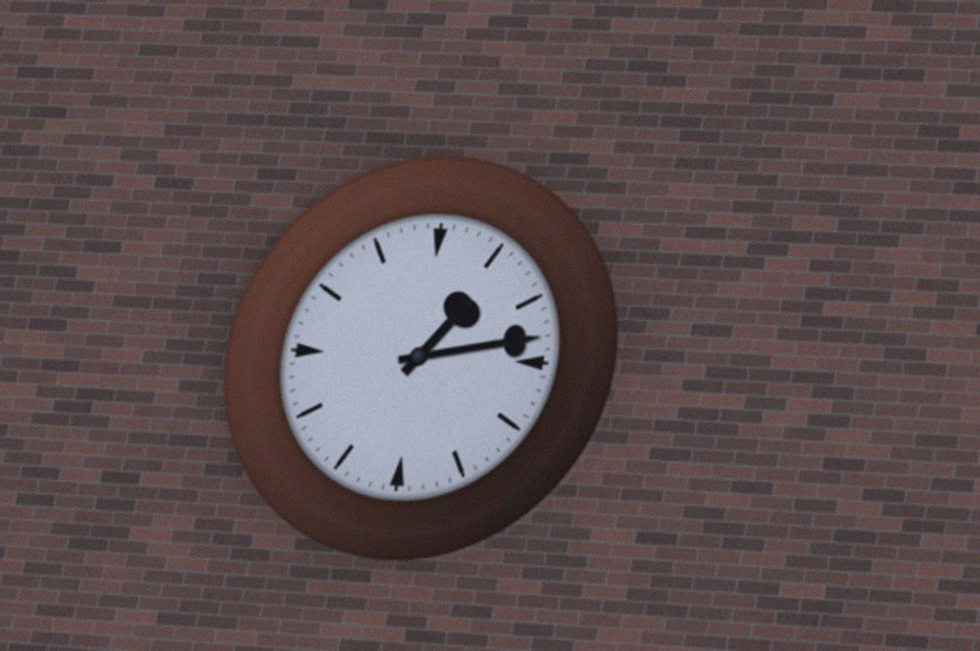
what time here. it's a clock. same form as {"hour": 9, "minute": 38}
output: {"hour": 1, "minute": 13}
